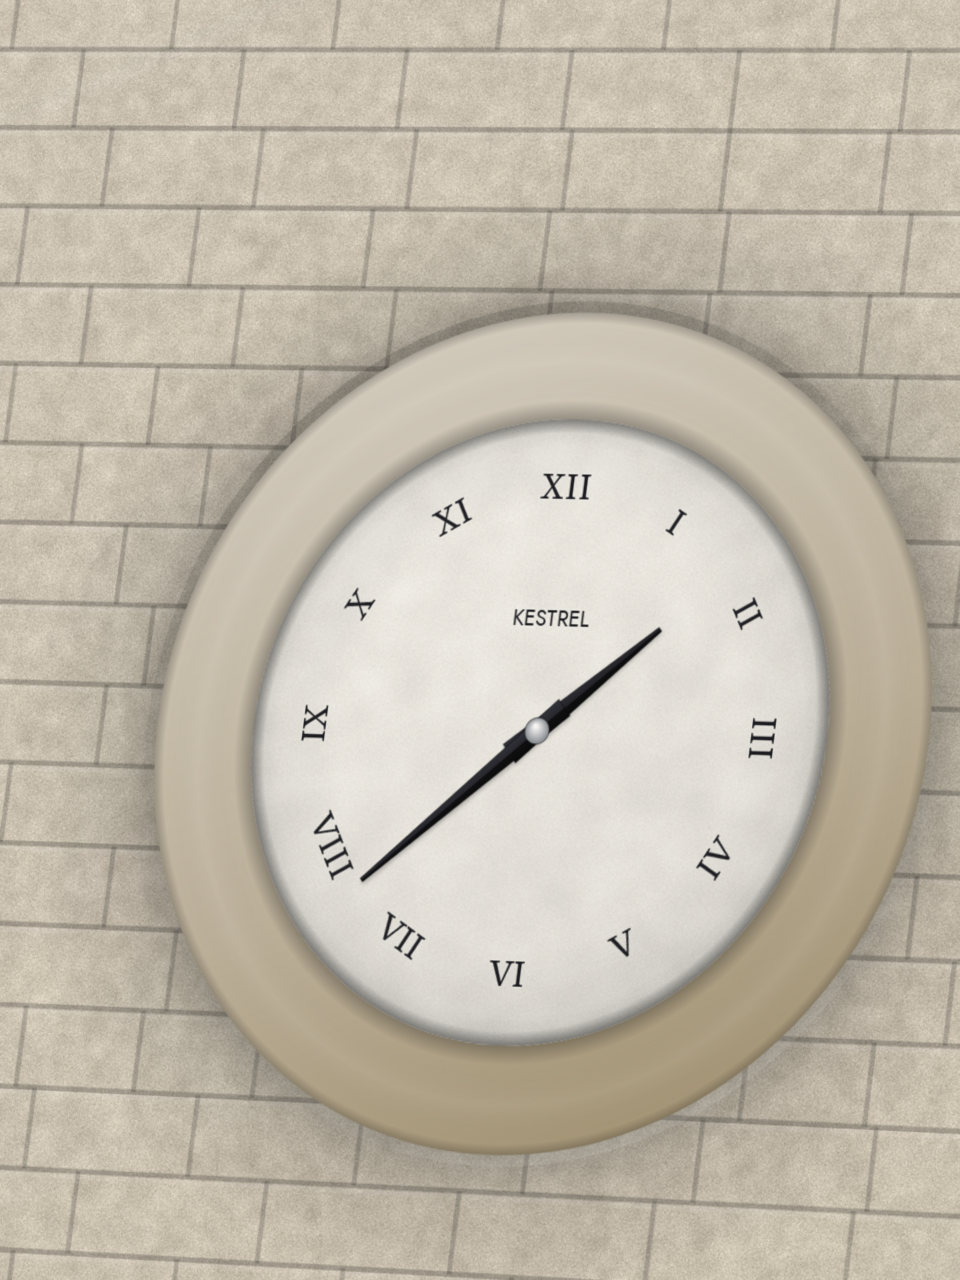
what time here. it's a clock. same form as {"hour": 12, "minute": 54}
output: {"hour": 1, "minute": 38}
